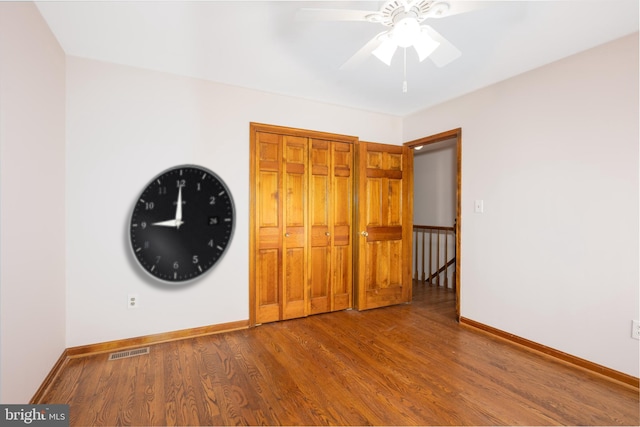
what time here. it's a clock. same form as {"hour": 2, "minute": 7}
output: {"hour": 9, "minute": 0}
